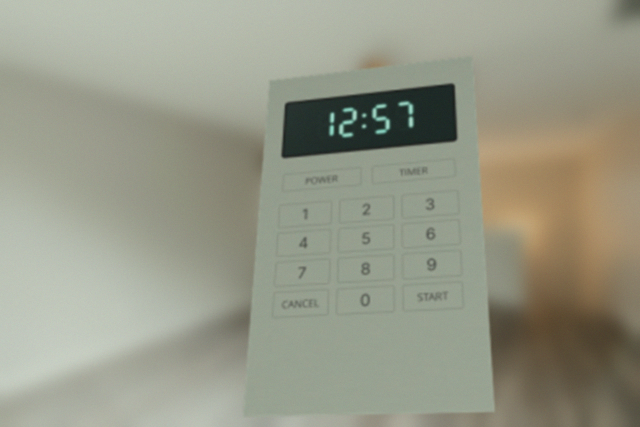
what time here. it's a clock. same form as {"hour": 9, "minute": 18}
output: {"hour": 12, "minute": 57}
